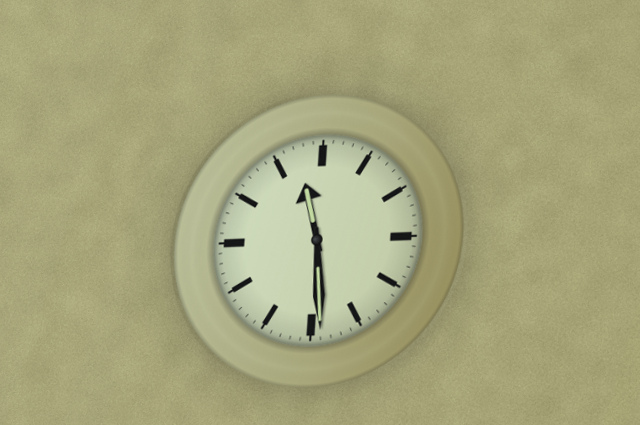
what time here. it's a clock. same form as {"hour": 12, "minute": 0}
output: {"hour": 11, "minute": 29}
